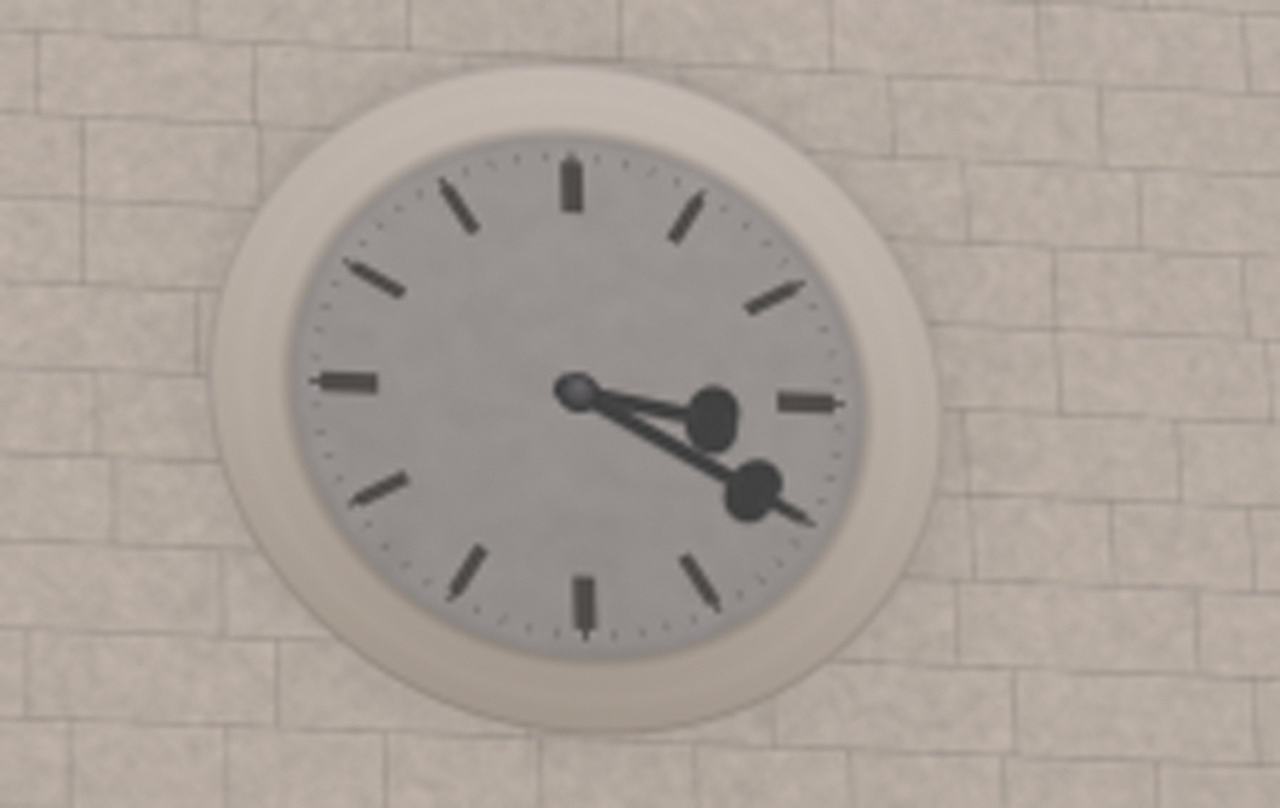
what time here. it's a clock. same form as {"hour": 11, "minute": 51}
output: {"hour": 3, "minute": 20}
